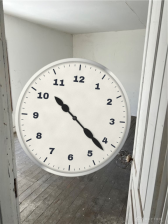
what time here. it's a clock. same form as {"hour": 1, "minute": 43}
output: {"hour": 10, "minute": 22}
